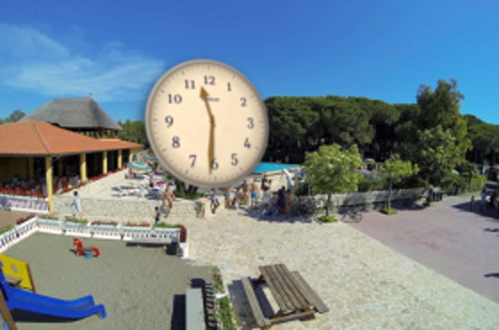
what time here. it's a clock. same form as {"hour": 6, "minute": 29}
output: {"hour": 11, "minute": 31}
